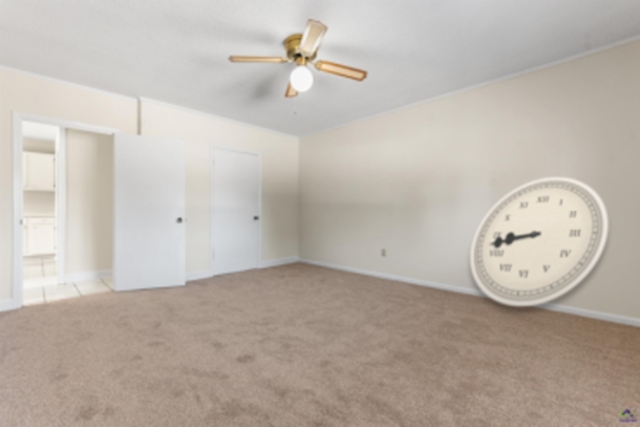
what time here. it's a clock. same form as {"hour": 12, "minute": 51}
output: {"hour": 8, "minute": 43}
